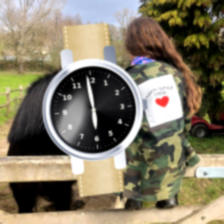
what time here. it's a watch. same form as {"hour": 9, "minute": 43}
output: {"hour": 5, "minute": 59}
